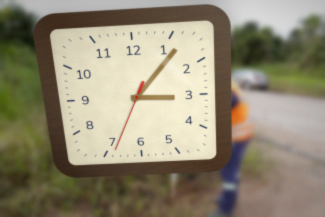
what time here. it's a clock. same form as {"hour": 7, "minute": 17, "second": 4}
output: {"hour": 3, "minute": 6, "second": 34}
